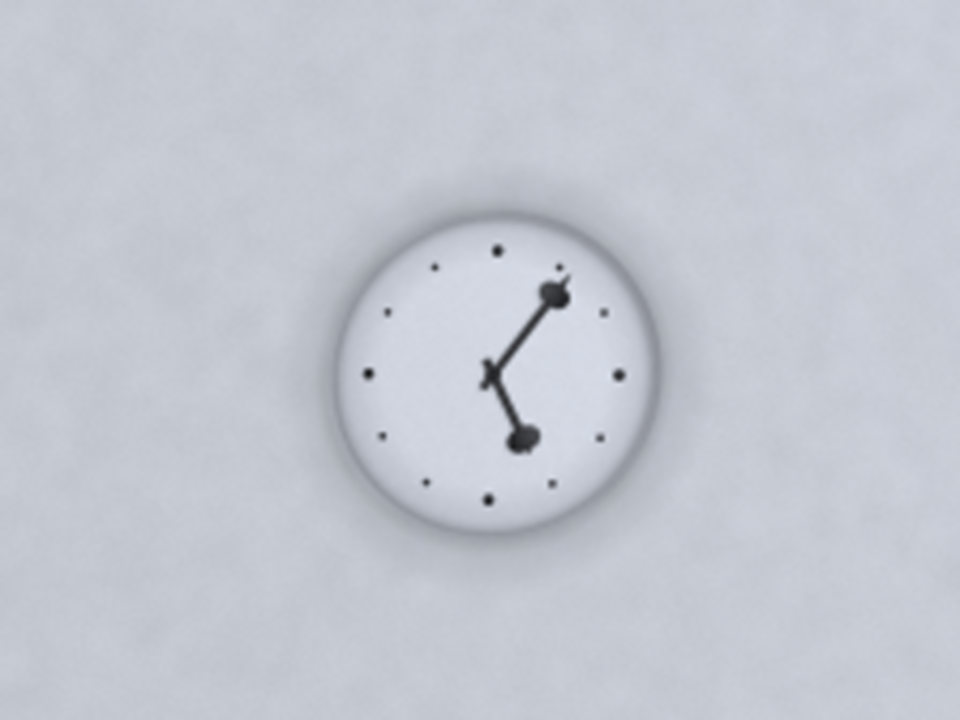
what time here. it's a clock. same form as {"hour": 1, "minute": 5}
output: {"hour": 5, "minute": 6}
